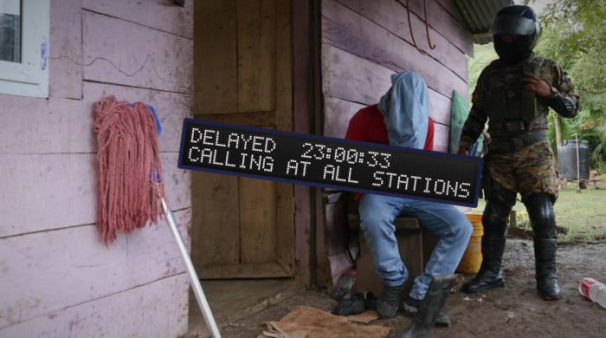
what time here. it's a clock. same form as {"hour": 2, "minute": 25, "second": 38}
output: {"hour": 23, "minute": 0, "second": 33}
